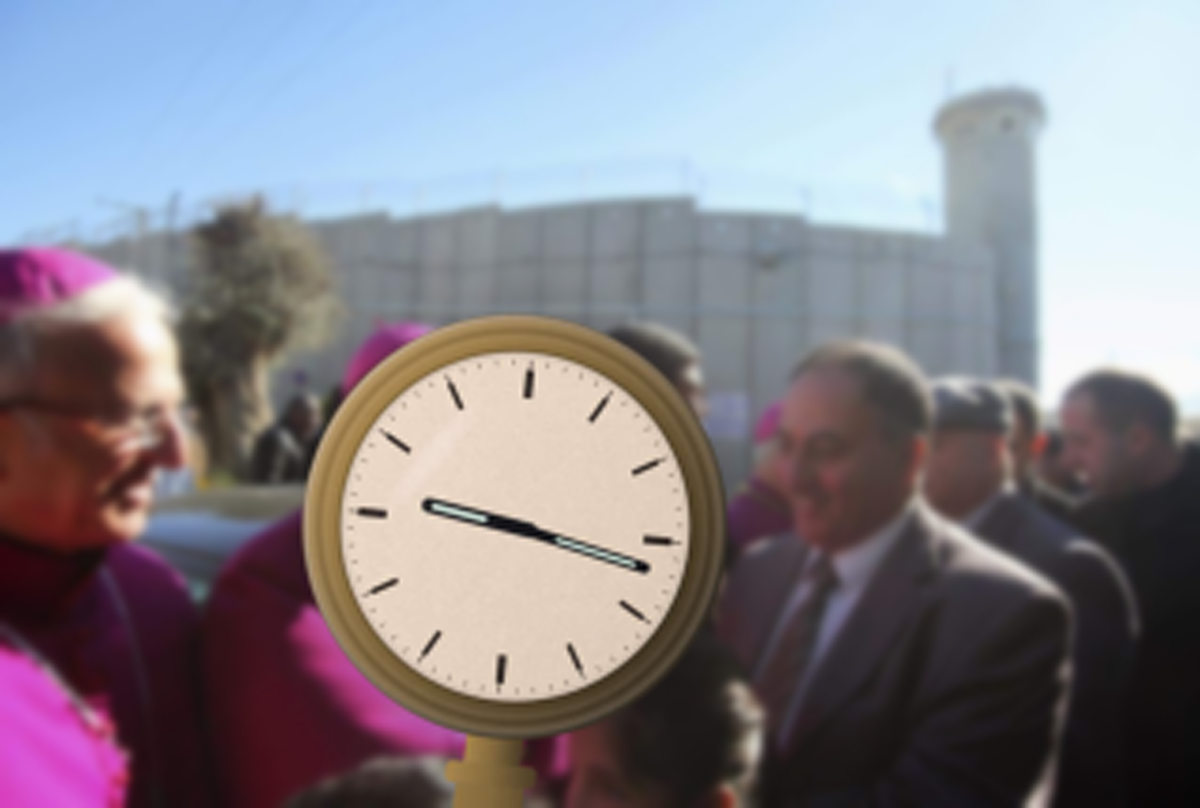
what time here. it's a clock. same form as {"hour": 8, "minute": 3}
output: {"hour": 9, "minute": 17}
